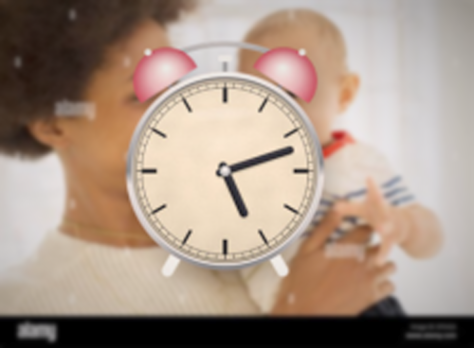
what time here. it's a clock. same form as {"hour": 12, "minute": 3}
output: {"hour": 5, "minute": 12}
